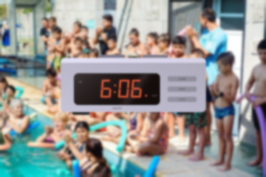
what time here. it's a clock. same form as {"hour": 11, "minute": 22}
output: {"hour": 6, "minute": 6}
